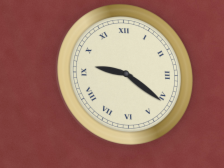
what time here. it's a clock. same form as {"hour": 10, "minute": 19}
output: {"hour": 9, "minute": 21}
